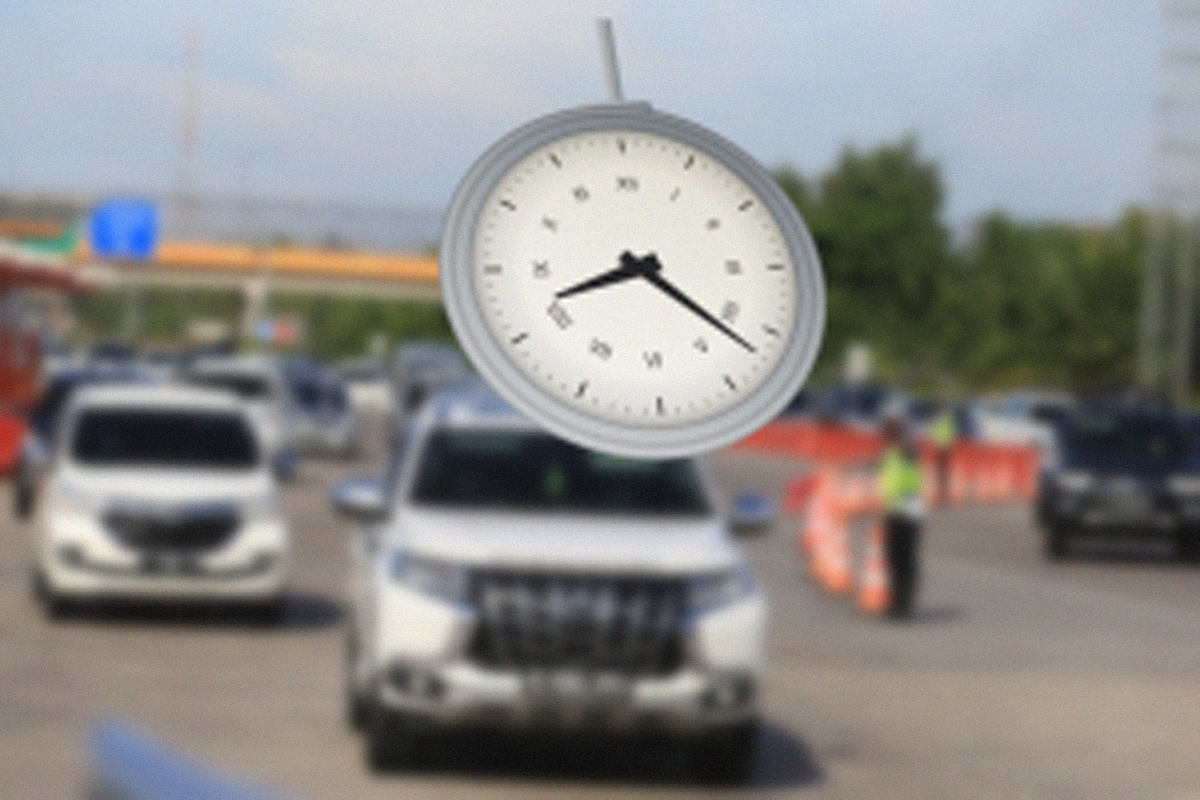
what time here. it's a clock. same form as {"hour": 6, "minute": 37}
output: {"hour": 8, "minute": 22}
